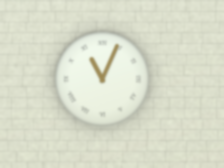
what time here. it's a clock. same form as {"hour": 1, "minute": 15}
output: {"hour": 11, "minute": 4}
